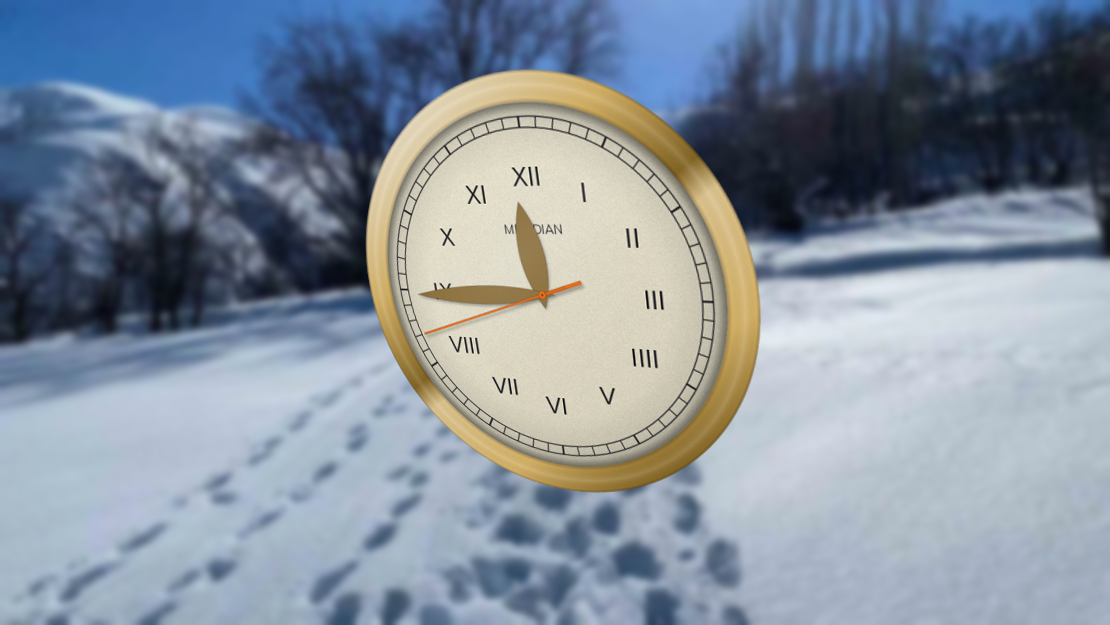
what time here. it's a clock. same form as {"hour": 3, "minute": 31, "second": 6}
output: {"hour": 11, "minute": 44, "second": 42}
